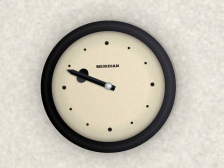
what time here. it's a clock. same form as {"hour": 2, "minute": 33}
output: {"hour": 9, "minute": 49}
